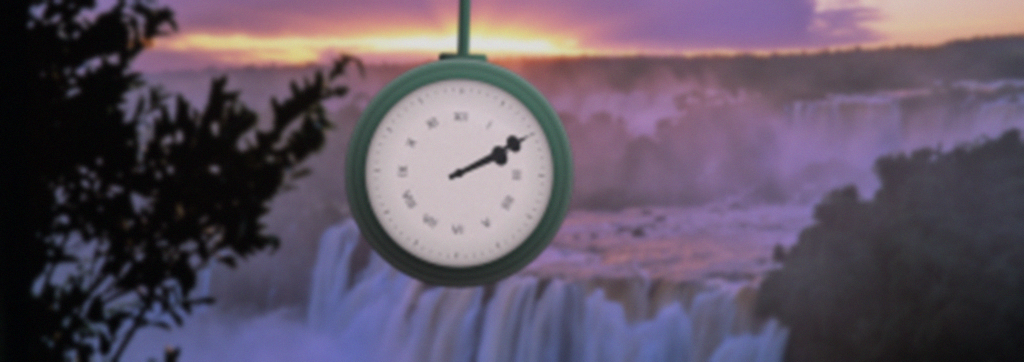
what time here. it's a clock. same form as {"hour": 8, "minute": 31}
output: {"hour": 2, "minute": 10}
